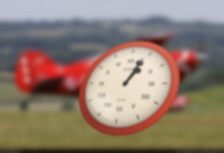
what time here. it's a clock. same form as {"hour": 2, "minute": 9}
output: {"hour": 1, "minute": 4}
